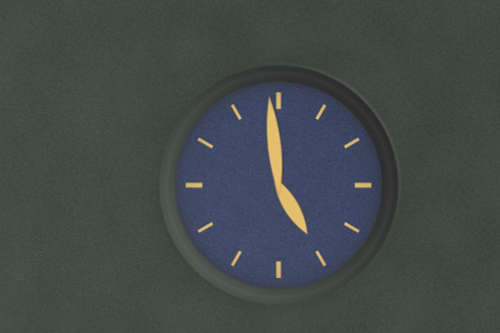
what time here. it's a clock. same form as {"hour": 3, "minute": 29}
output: {"hour": 4, "minute": 59}
